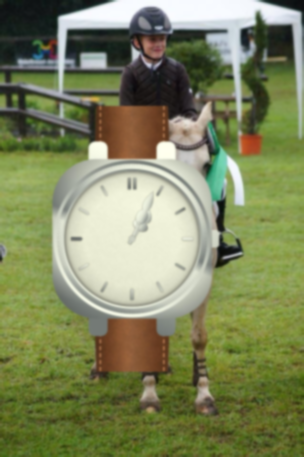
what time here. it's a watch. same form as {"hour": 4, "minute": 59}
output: {"hour": 1, "minute": 4}
